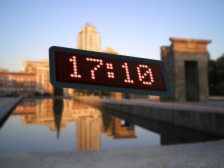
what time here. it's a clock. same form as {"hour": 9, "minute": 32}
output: {"hour": 17, "minute": 10}
